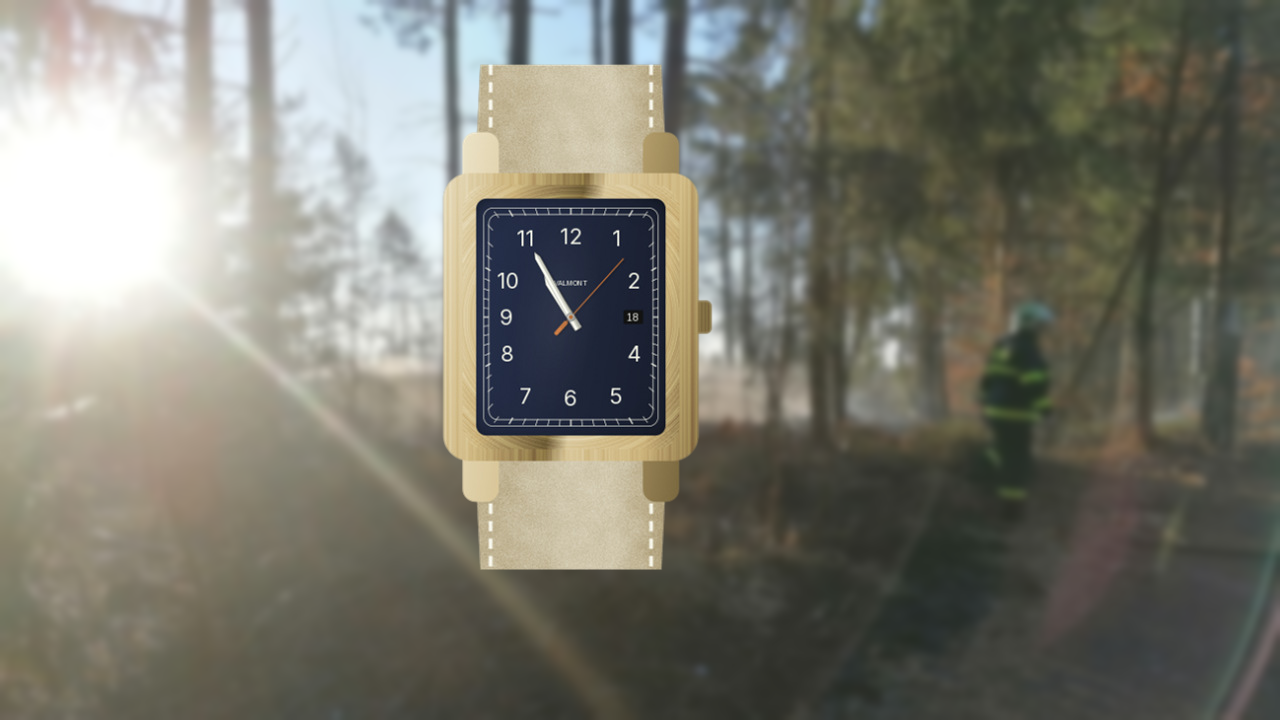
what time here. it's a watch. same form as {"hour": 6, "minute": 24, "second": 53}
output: {"hour": 10, "minute": 55, "second": 7}
